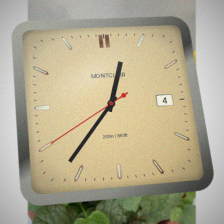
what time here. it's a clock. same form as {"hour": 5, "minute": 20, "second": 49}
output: {"hour": 12, "minute": 36, "second": 40}
